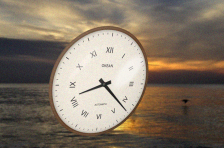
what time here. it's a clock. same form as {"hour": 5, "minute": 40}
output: {"hour": 8, "minute": 22}
